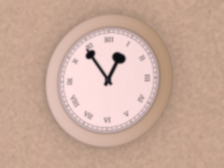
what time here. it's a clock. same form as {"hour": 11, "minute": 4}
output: {"hour": 12, "minute": 54}
